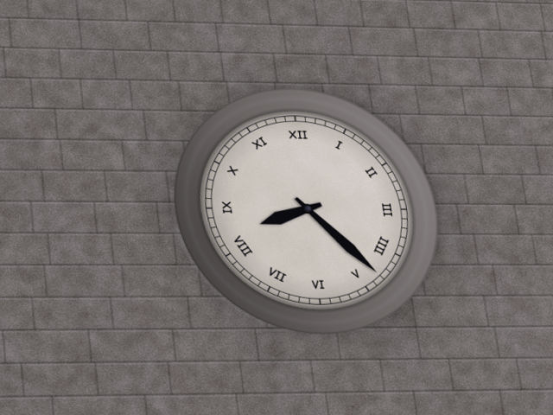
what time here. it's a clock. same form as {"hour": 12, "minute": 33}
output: {"hour": 8, "minute": 23}
